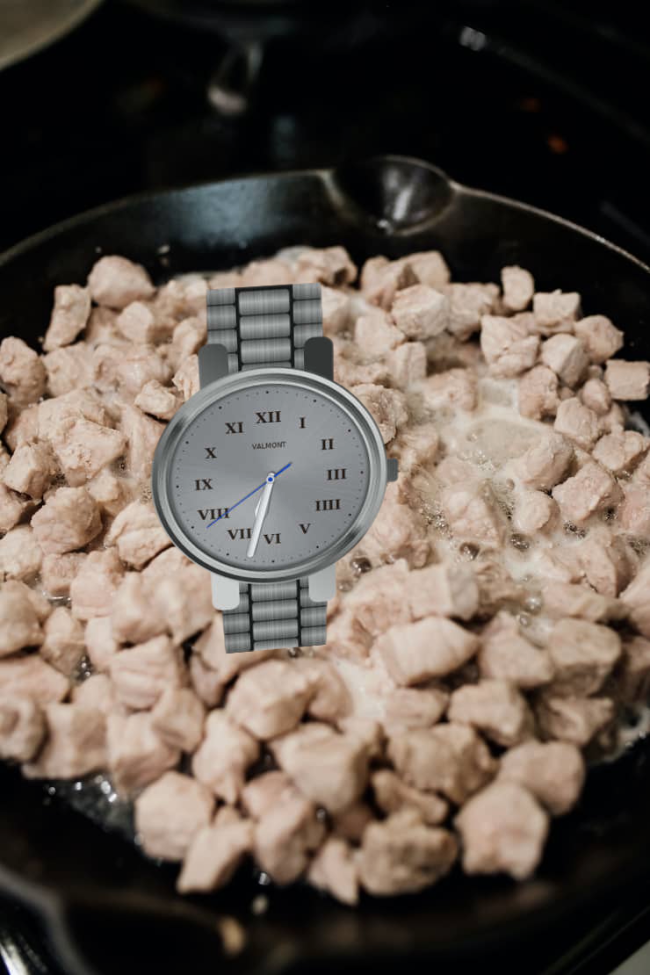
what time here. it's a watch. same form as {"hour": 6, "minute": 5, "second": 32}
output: {"hour": 6, "minute": 32, "second": 39}
